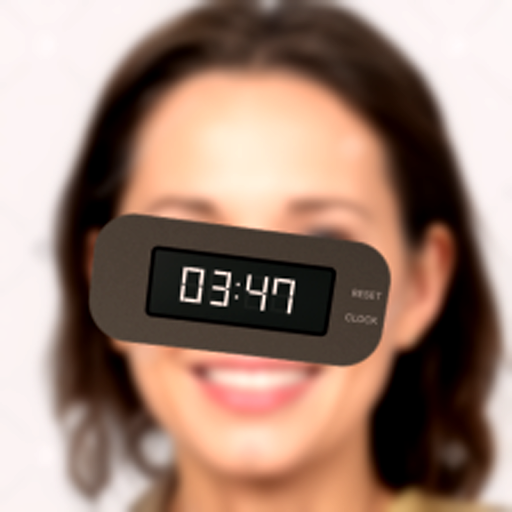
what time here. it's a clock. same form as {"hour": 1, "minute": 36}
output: {"hour": 3, "minute": 47}
